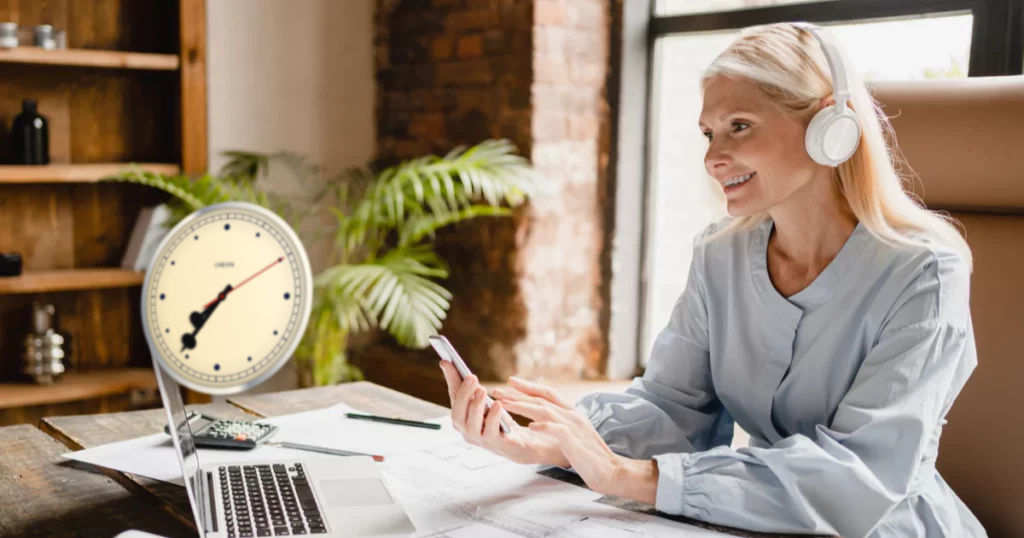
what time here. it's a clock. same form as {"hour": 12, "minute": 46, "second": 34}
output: {"hour": 7, "minute": 36, "second": 10}
